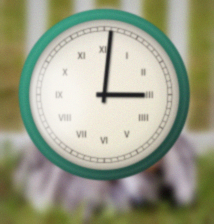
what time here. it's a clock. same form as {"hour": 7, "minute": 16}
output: {"hour": 3, "minute": 1}
